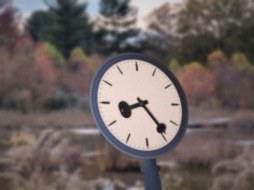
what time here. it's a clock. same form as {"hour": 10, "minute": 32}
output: {"hour": 8, "minute": 24}
